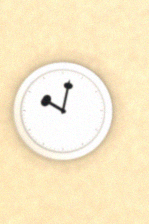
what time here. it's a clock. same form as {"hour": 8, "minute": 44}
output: {"hour": 10, "minute": 2}
